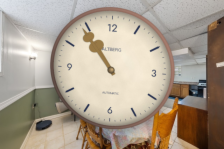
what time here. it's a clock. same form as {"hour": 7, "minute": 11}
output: {"hour": 10, "minute": 54}
